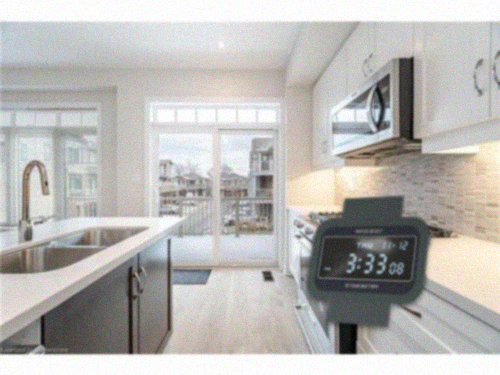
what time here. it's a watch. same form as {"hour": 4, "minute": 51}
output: {"hour": 3, "minute": 33}
